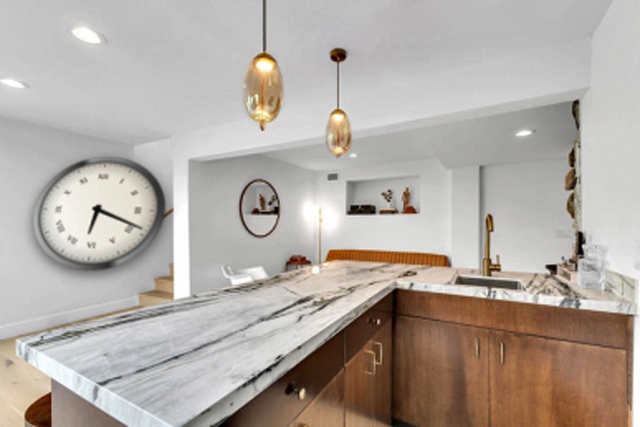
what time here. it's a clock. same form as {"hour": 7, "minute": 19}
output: {"hour": 6, "minute": 19}
